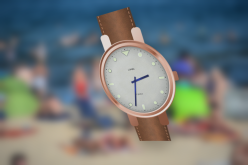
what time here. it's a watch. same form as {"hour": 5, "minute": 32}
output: {"hour": 2, "minute": 33}
